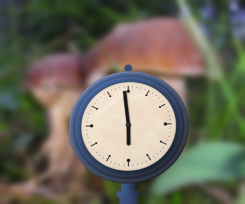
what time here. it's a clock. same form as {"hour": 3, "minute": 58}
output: {"hour": 5, "minute": 59}
